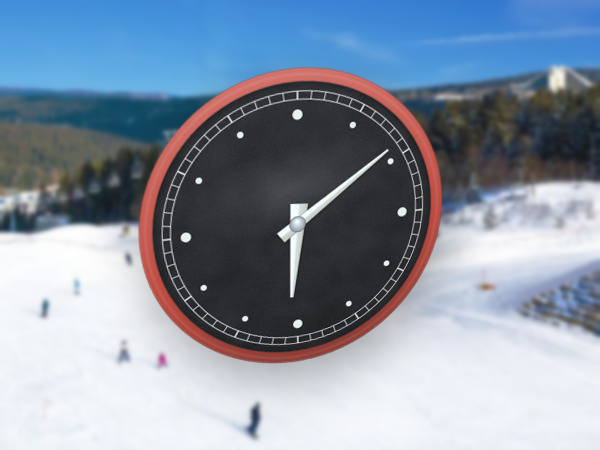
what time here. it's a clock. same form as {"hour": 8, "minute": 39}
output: {"hour": 6, "minute": 9}
